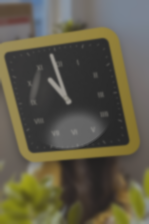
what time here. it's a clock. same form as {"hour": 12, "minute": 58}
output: {"hour": 10, "minute": 59}
